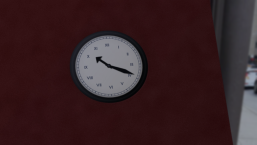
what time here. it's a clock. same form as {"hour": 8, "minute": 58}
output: {"hour": 10, "minute": 19}
